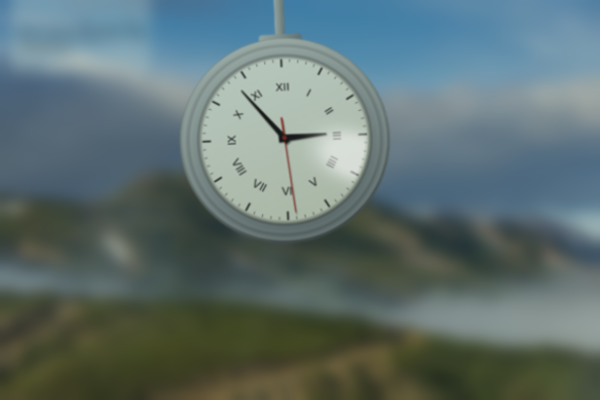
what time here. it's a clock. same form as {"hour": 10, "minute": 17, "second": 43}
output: {"hour": 2, "minute": 53, "second": 29}
